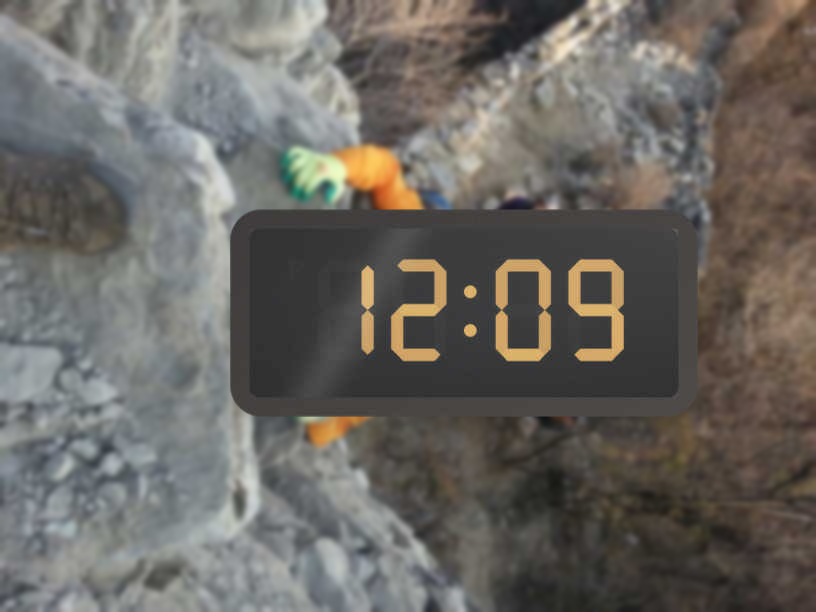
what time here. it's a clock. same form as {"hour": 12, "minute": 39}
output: {"hour": 12, "minute": 9}
